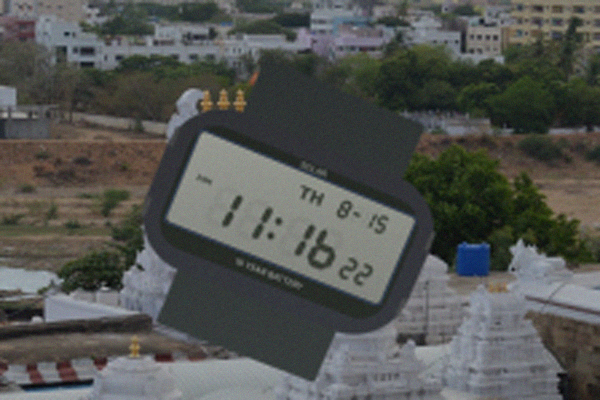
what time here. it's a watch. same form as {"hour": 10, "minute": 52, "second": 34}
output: {"hour": 11, "minute": 16, "second": 22}
